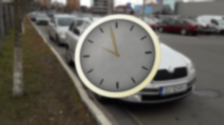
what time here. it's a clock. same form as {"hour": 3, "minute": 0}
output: {"hour": 9, "minute": 58}
